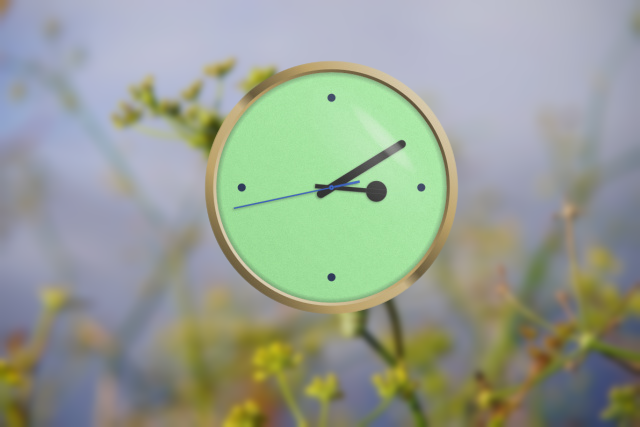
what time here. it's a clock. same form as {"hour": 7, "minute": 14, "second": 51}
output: {"hour": 3, "minute": 9, "second": 43}
